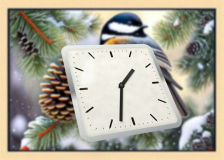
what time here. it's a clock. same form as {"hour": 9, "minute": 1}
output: {"hour": 1, "minute": 33}
